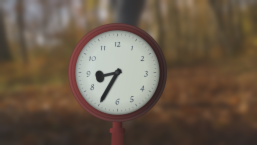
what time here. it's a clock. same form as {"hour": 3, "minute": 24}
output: {"hour": 8, "minute": 35}
